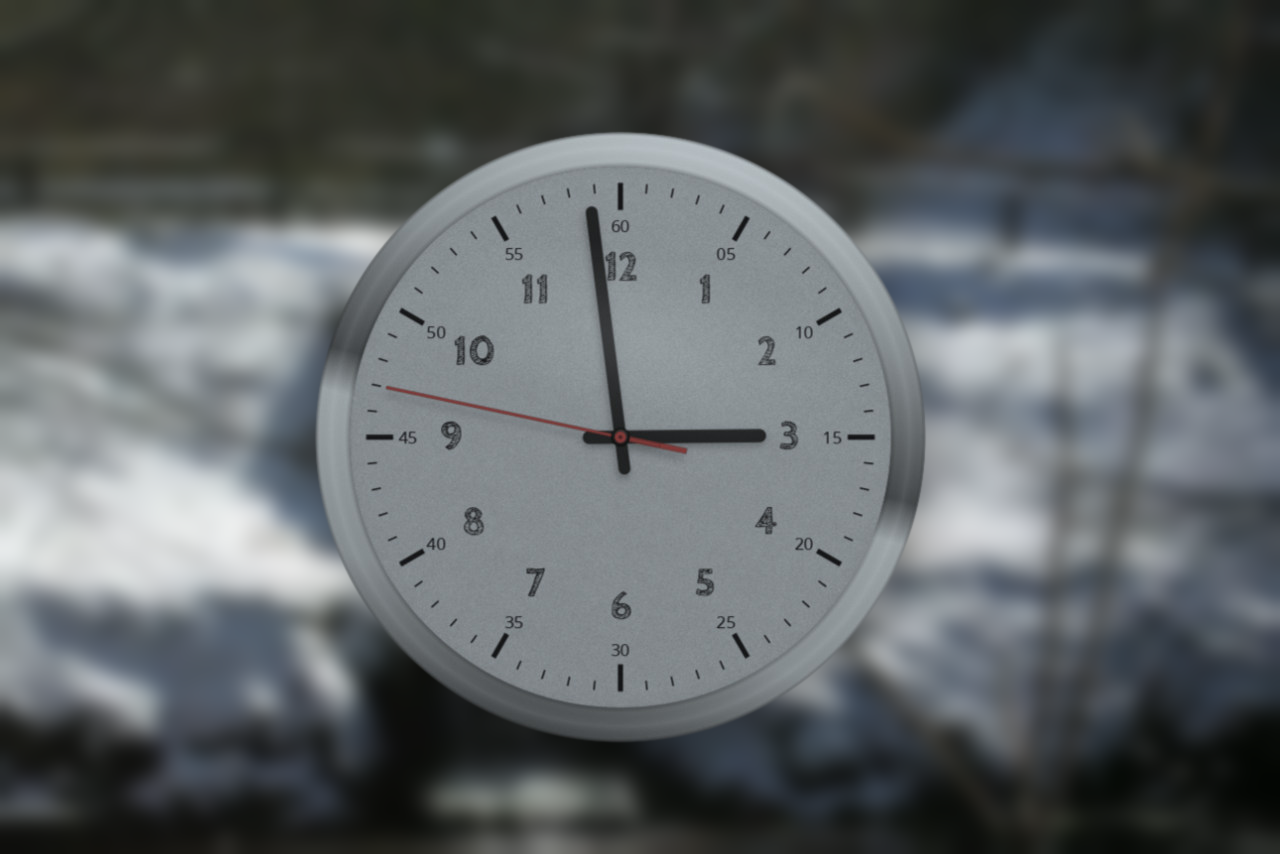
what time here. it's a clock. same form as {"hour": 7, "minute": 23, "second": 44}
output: {"hour": 2, "minute": 58, "second": 47}
